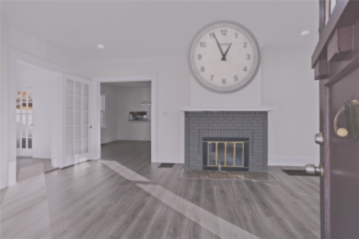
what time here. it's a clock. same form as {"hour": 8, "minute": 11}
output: {"hour": 12, "minute": 56}
